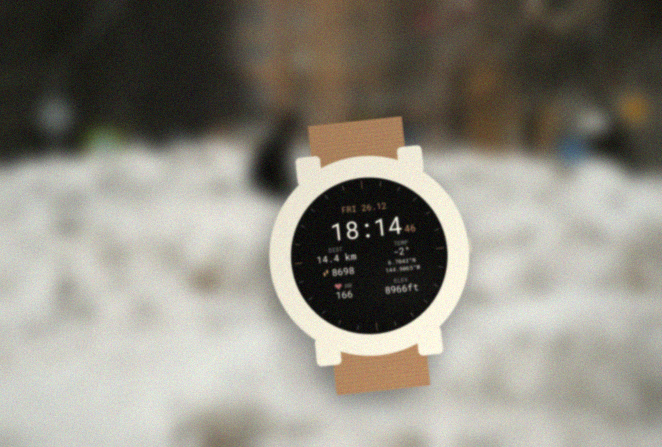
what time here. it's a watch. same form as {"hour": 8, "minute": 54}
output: {"hour": 18, "minute": 14}
